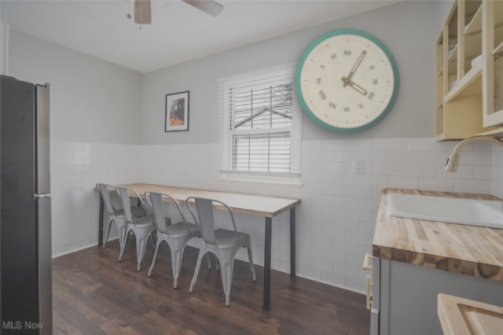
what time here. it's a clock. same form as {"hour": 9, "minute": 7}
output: {"hour": 4, "minute": 5}
